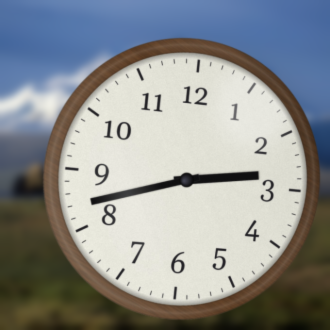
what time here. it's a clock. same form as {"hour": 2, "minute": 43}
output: {"hour": 2, "minute": 42}
